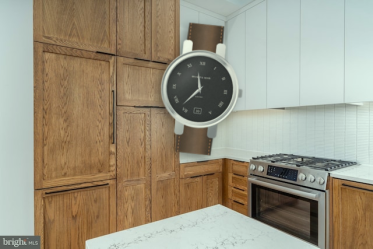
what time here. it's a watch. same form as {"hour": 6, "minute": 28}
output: {"hour": 11, "minute": 37}
